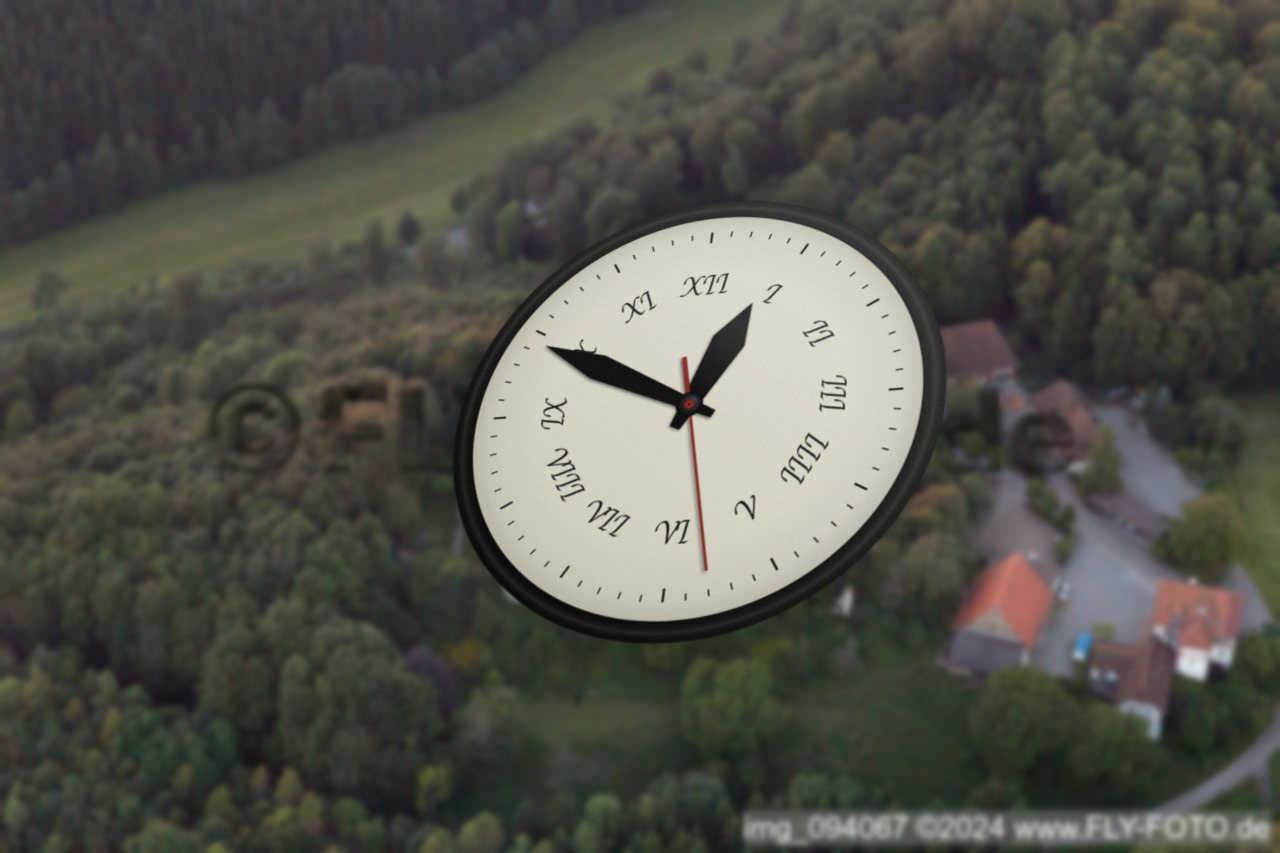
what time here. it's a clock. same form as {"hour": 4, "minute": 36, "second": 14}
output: {"hour": 12, "minute": 49, "second": 28}
